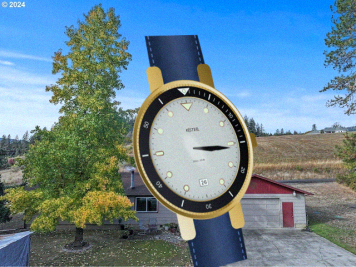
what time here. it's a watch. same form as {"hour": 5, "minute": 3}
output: {"hour": 3, "minute": 16}
